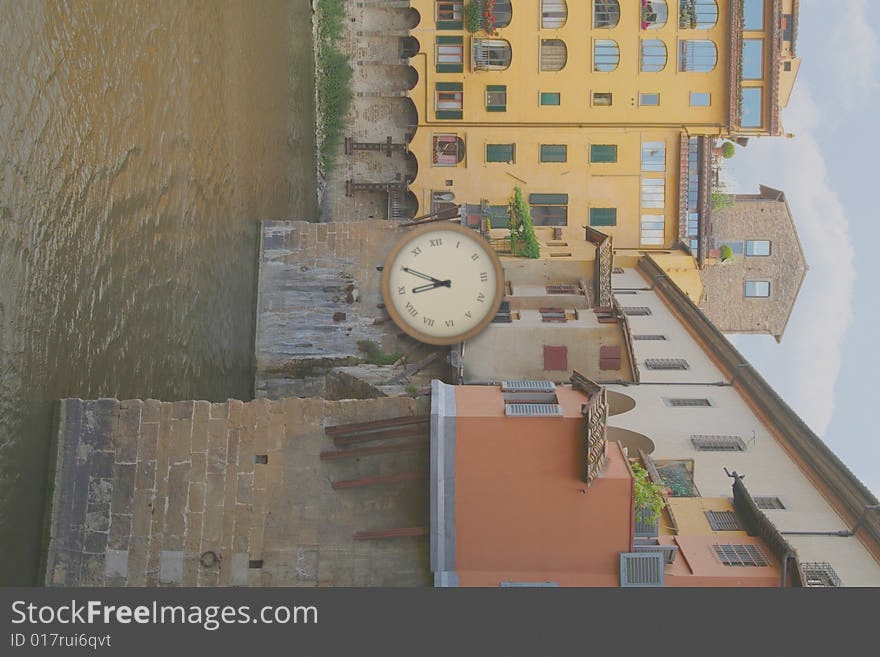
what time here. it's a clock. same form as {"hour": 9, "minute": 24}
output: {"hour": 8, "minute": 50}
